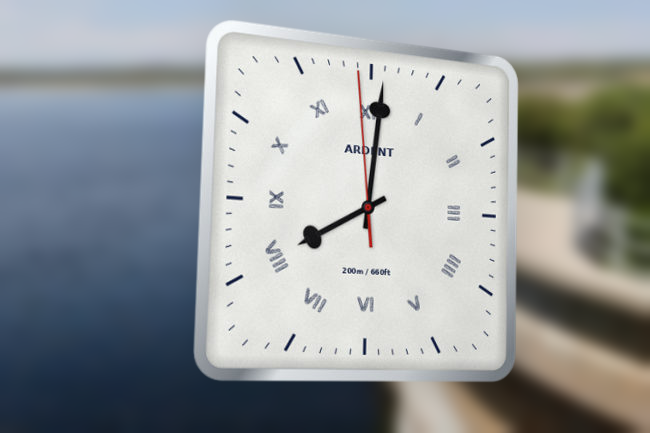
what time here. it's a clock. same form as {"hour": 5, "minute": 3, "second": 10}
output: {"hour": 8, "minute": 0, "second": 59}
